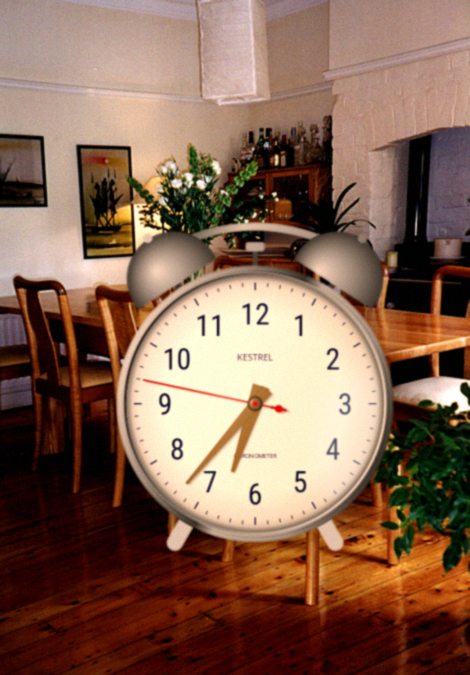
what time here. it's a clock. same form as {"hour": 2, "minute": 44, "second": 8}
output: {"hour": 6, "minute": 36, "second": 47}
